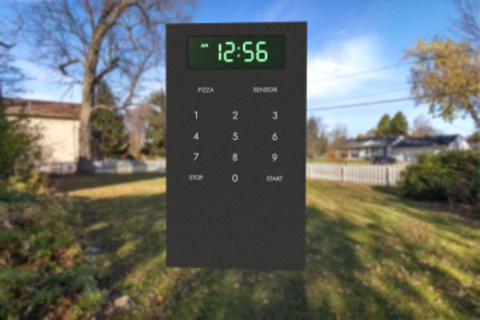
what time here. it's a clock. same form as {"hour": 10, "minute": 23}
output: {"hour": 12, "minute": 56}
